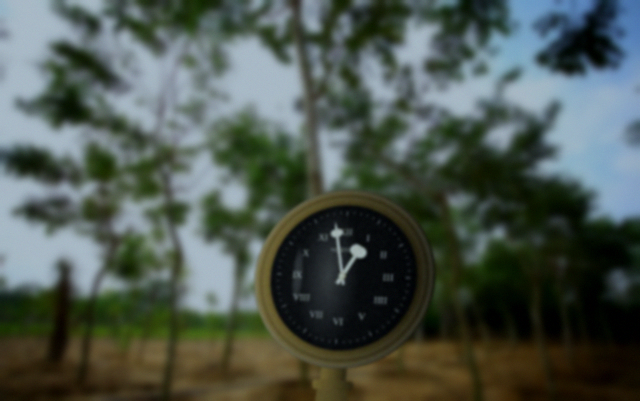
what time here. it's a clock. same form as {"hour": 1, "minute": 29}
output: {"hour": 12, "minute": 58}
